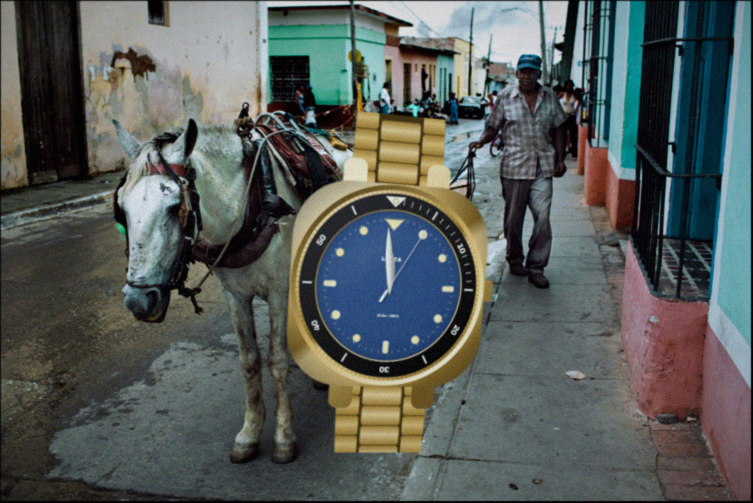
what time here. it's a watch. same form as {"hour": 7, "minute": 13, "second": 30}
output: {"hour": 11, "minute": 59, "second": 5}
